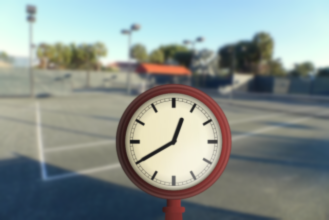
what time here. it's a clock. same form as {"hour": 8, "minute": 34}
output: {"hour": 12, "minute": 40}
